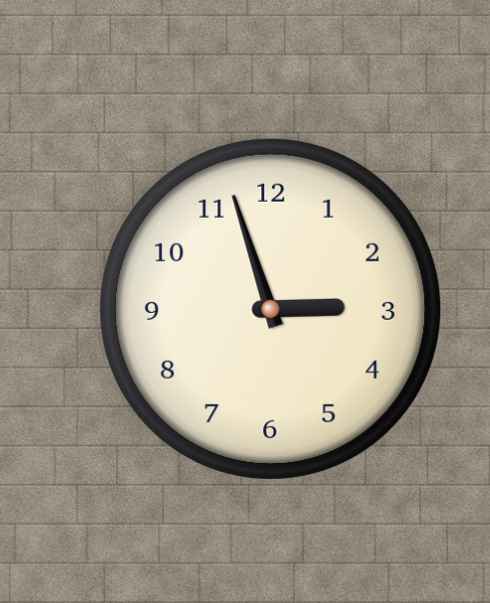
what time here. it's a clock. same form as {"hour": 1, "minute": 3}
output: {"hour": 2, "minute": 57}
